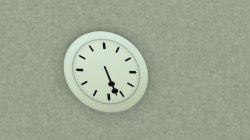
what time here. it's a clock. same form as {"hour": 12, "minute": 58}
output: {"hour": 5, "minute": 27}
